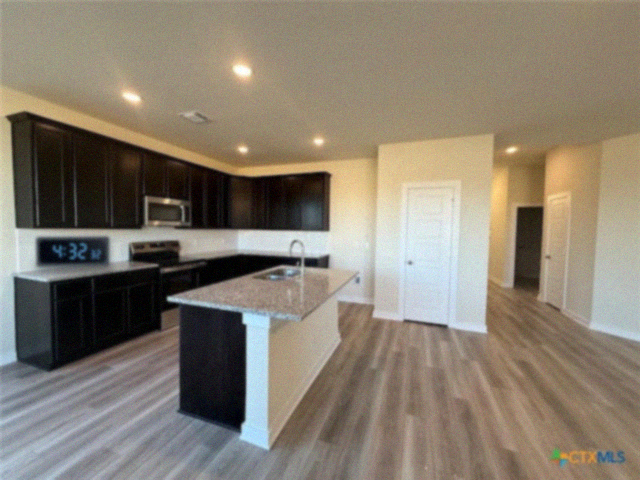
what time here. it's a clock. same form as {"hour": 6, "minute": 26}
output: {"hour": 4, "minute": 32}
